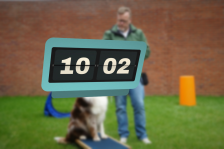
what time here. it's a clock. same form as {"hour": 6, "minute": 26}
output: {"hour": 10, "minute": 2}
